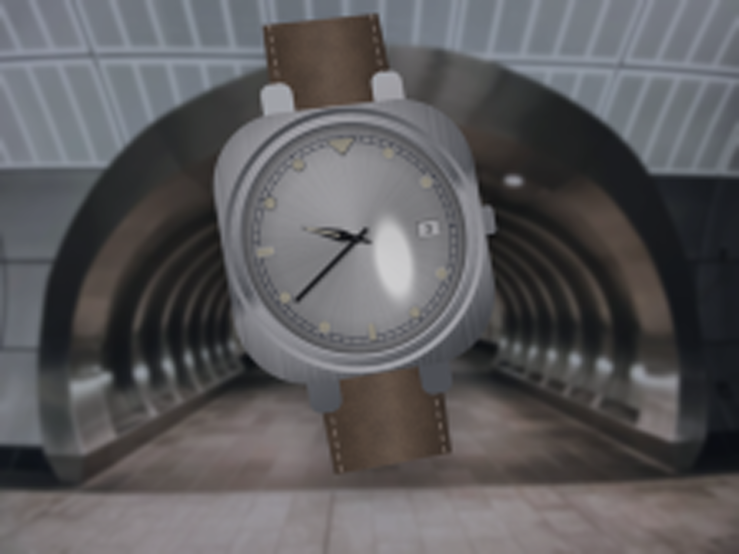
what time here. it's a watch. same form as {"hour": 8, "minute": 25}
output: {"hour": 9, "minute": 39}
